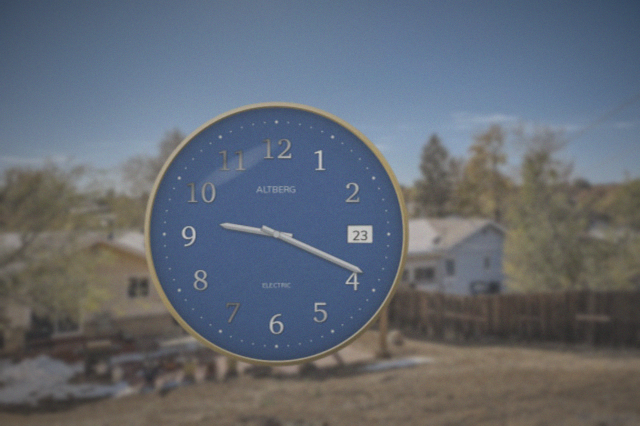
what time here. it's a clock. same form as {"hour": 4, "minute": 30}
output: {"hour": 9, "minute": 19}
